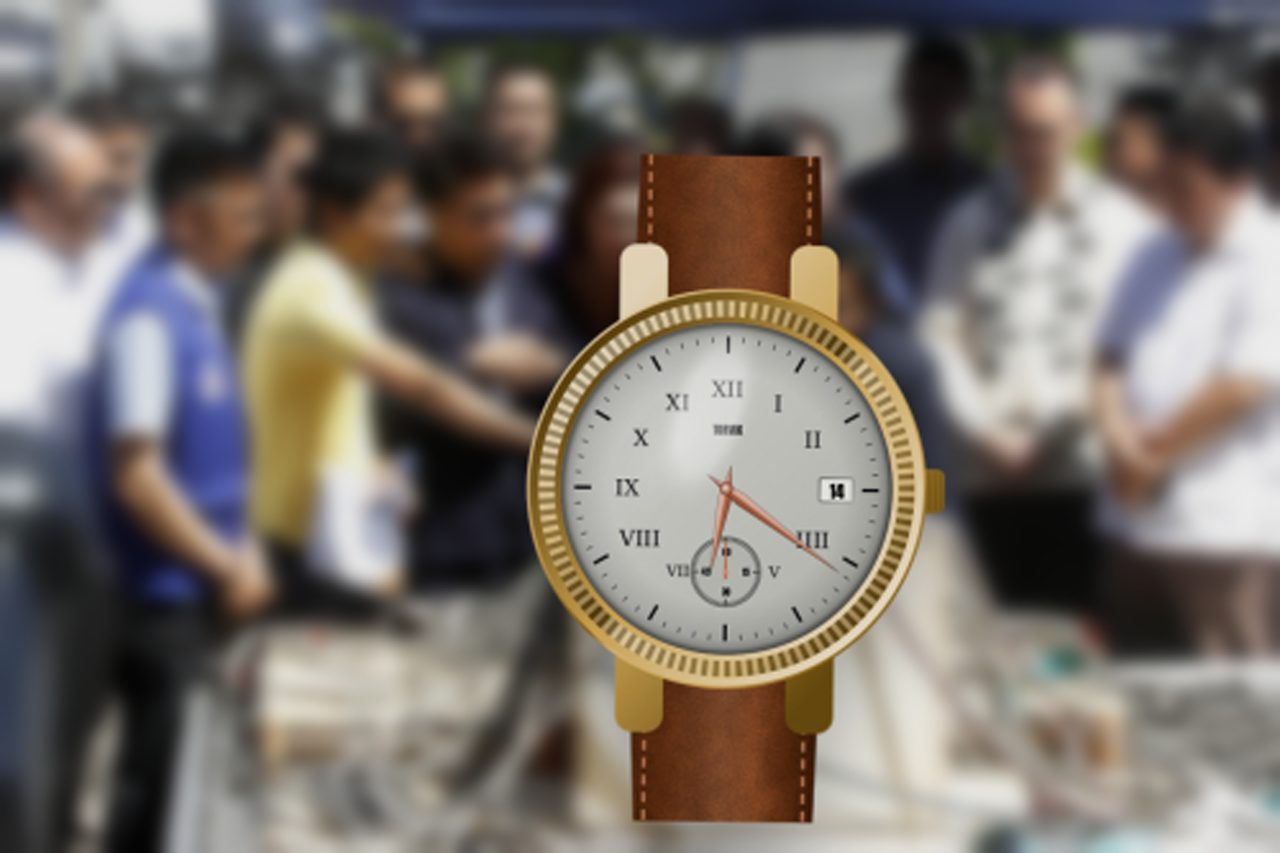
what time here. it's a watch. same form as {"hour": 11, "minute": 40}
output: {"hour": 6, "minute": 21}
